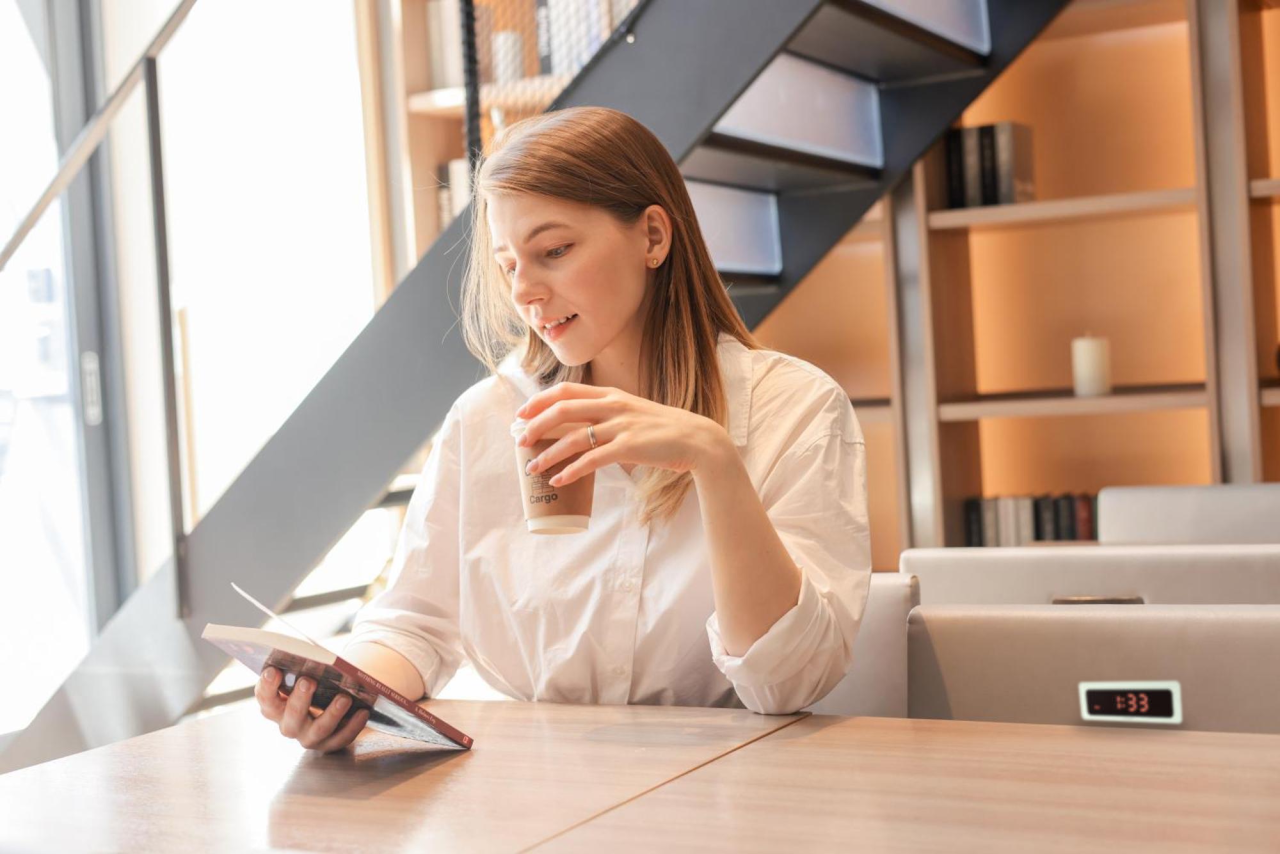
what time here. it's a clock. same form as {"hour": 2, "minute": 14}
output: {"hour": 1, "minute": 33}
